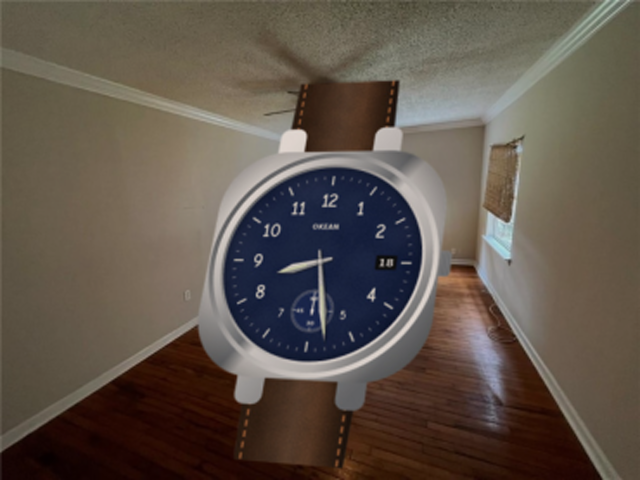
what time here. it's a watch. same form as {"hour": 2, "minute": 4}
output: {"hour": 8, "minute": 28}
